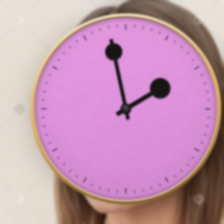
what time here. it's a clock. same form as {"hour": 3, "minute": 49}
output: {"hour": 1, "minute": 58}
